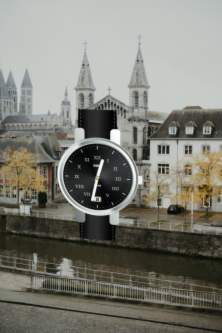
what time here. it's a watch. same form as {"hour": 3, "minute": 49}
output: {"hour": 12, "minute": 32}
